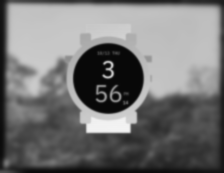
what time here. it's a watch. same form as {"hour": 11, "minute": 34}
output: {"hour": 3, "minute": 56}
